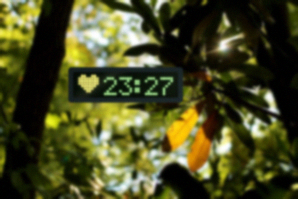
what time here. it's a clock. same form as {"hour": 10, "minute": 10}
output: {"hour": 23, "minute": 27}
